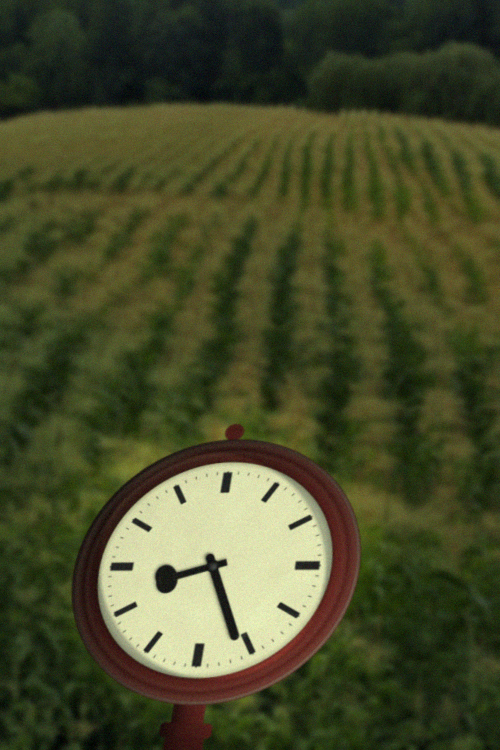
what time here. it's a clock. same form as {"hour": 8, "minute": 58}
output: {"hour": 8, "minute": 26}
